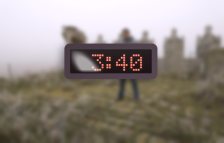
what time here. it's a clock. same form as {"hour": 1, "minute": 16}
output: {"hour": 3, "minute": 40}
